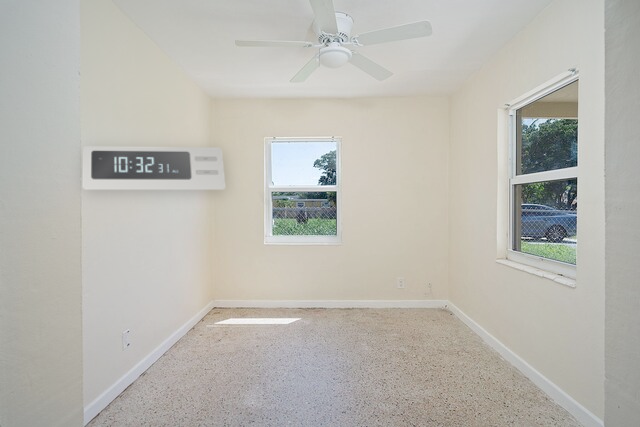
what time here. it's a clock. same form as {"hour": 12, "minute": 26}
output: {"hour": 10, "minute": 32}
